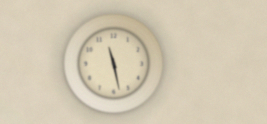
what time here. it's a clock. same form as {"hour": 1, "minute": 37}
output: {"hour": 11, "minute": 28}
